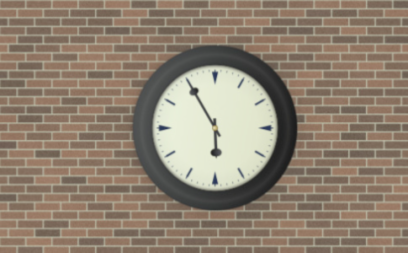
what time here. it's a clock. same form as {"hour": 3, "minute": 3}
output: {"hour": 5, "minute": 55}
